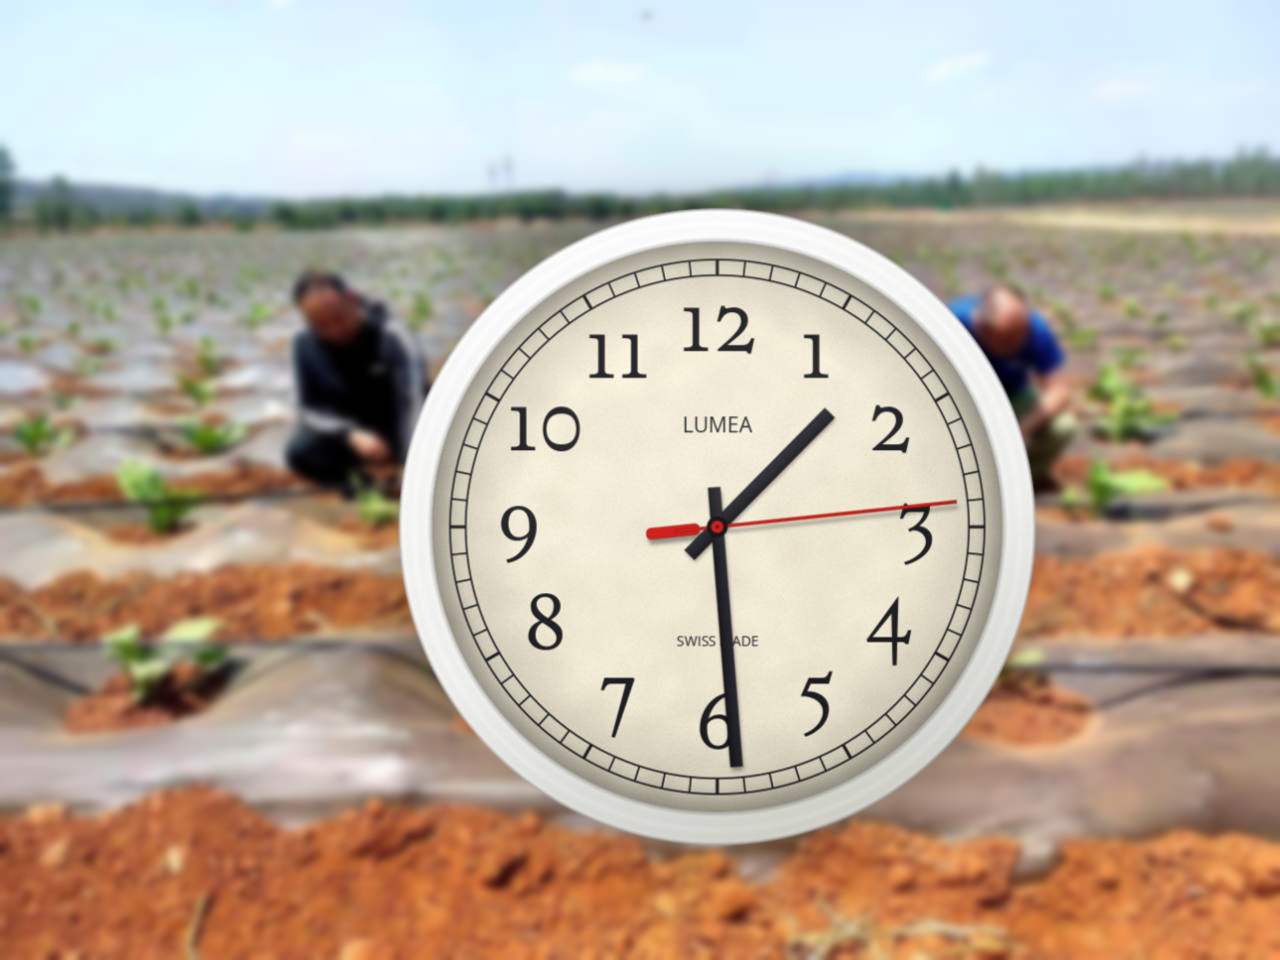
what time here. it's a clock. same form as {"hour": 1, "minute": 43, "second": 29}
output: {"hour": 1, "minute": 29, "second": 14}
